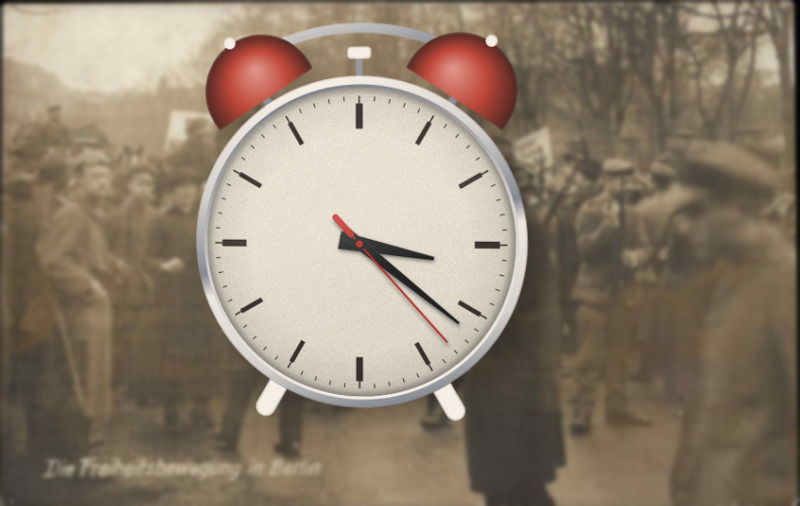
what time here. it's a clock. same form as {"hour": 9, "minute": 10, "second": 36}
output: {"hour": 3, "minute": 21, "second": 23}
